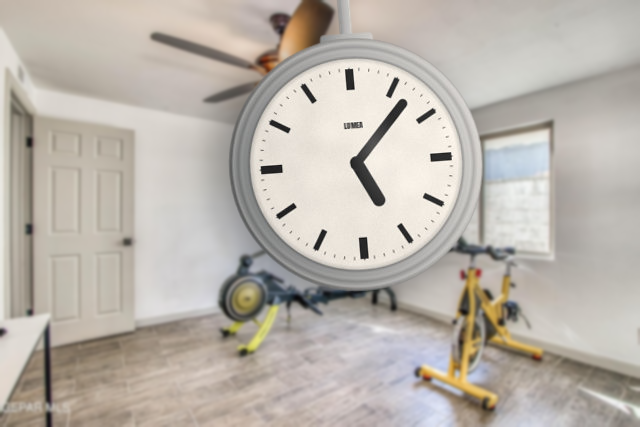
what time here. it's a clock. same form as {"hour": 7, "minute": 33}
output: {"hour": 5, "minute": 7}
